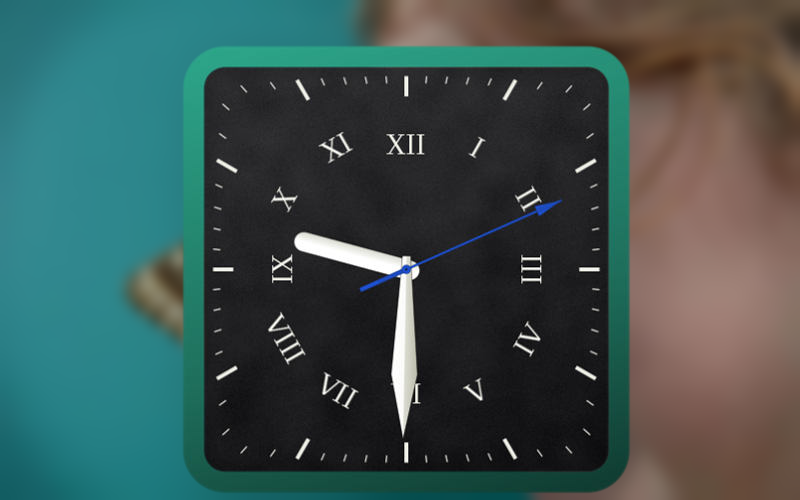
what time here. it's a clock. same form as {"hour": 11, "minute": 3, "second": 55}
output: {"hour": 9, "minute": 30, "second": 11}
